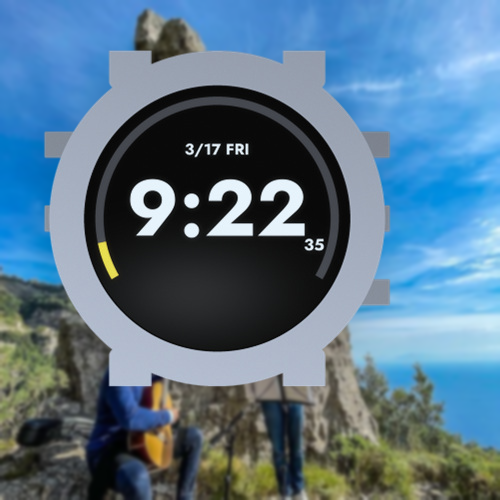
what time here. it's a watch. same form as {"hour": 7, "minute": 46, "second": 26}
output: {"hour": 9, "minute": 22, "second": 35}
